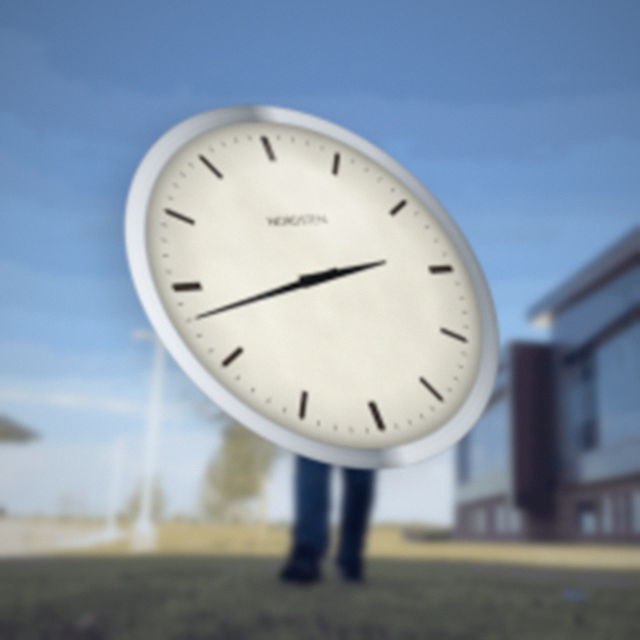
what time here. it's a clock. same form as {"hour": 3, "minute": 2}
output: {"hour": 2, "minute": 43}
